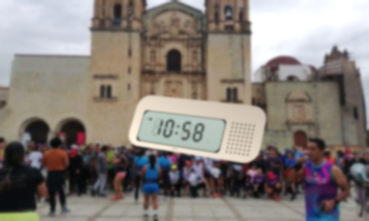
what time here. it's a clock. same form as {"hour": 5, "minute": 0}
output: {"hour": 10, "minute": 58}
